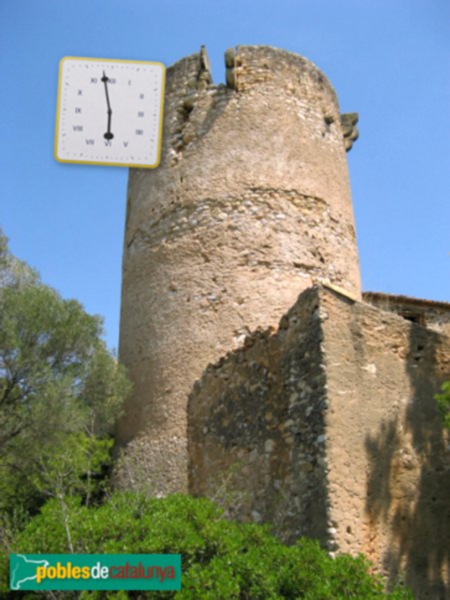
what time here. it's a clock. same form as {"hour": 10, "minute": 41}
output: {"hour": 5, "minute": 58}
